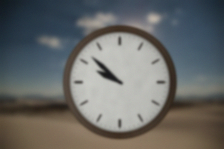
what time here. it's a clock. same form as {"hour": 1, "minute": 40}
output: {"hour": 9, "minute": 52}
